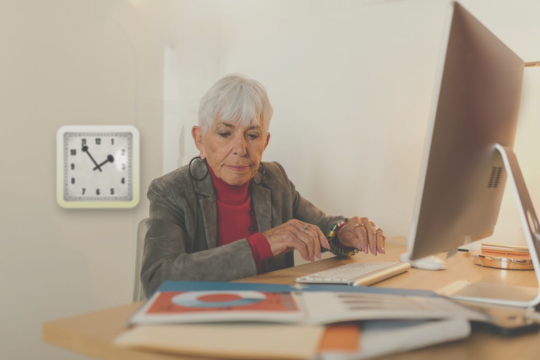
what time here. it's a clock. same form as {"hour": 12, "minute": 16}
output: {"hour": 1, "minute": 54}
